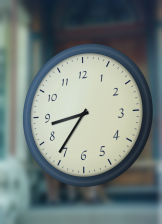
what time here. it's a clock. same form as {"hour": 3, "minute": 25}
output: {"hour": 8, "minute": 36}
